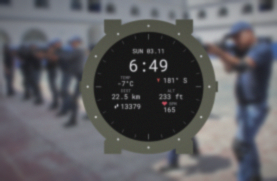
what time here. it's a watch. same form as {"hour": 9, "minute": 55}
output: {"hour": 6, "minute": 49}
